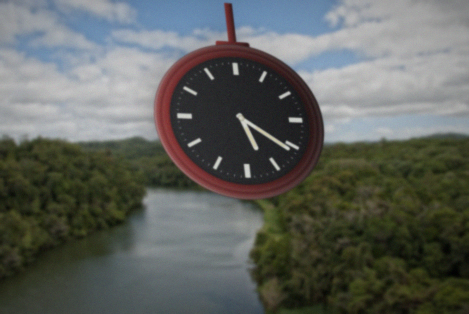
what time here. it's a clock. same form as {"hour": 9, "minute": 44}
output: {"hour": 5, "minute": 21}
